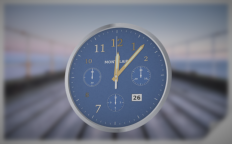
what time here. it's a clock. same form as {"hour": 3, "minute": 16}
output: {"hour": 12, "minute": 7}
